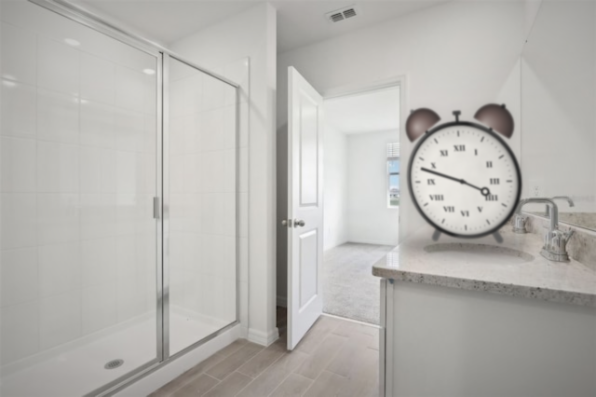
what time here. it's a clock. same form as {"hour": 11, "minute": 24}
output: {"hour": 3, "minute": 48}
